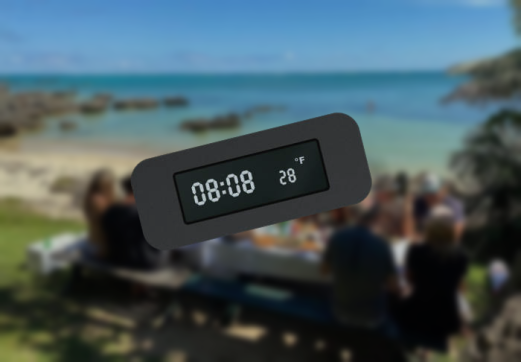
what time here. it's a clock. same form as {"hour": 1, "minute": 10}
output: {"hour": 8, "minute": 8}
